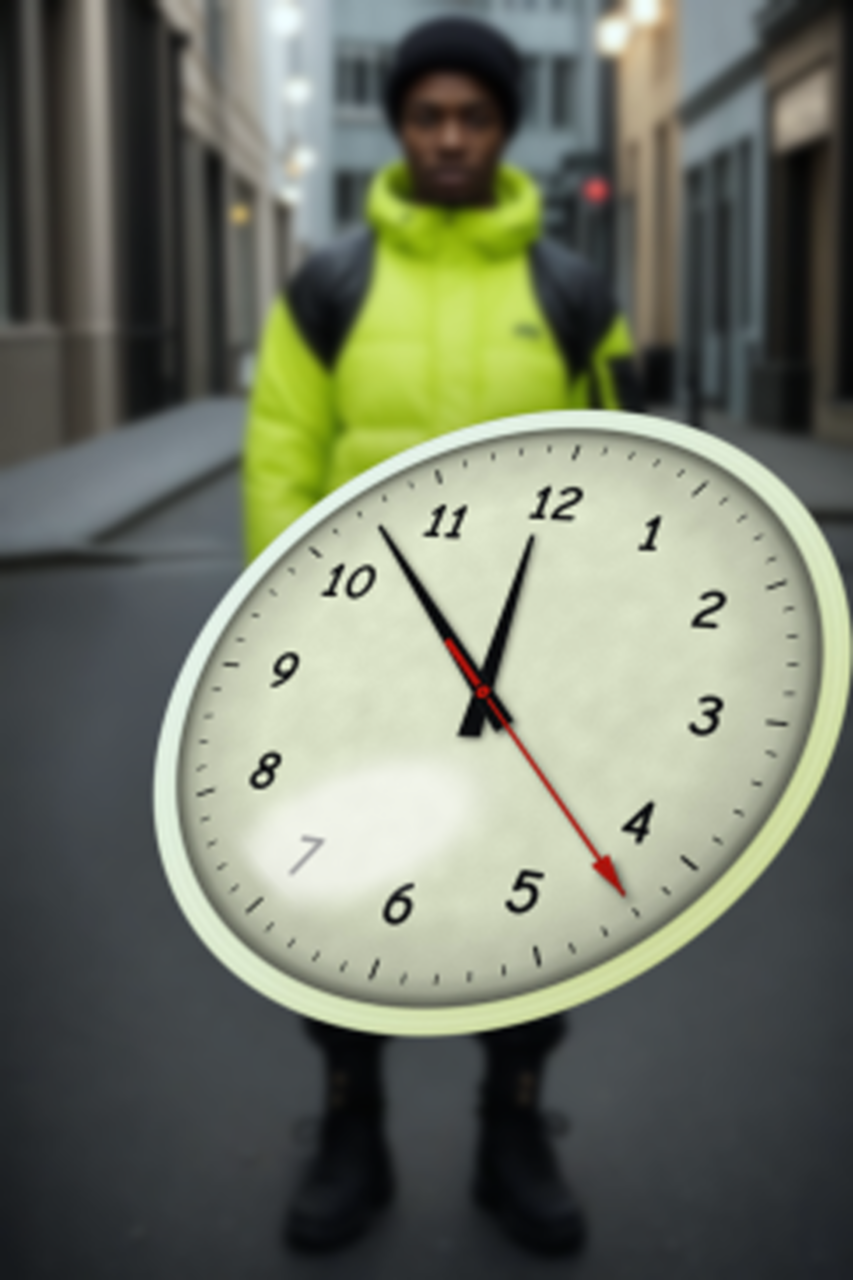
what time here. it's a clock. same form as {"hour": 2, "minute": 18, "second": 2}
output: {"hour": 11, "minute": 52, "second": 22}
